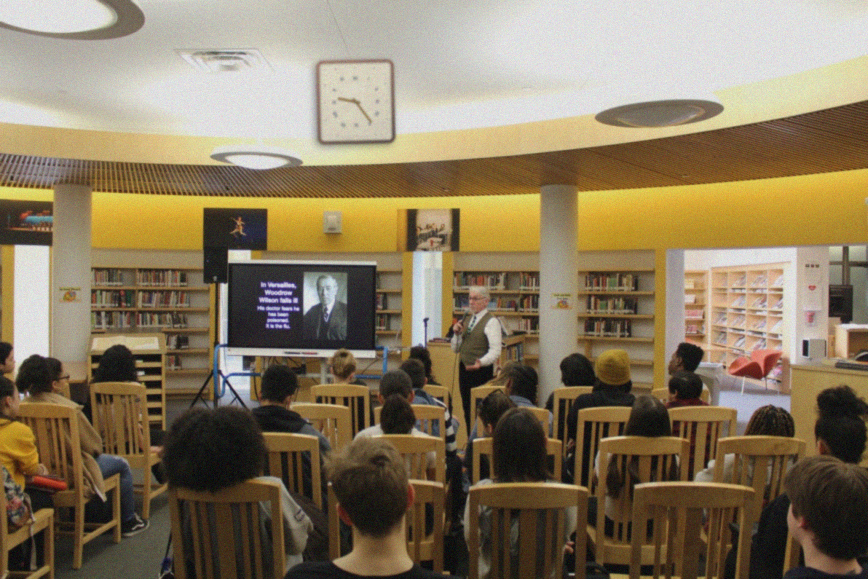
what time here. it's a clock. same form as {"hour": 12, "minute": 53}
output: {"hour": 9, "minute": 24}
